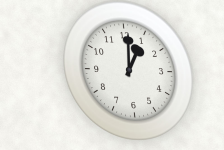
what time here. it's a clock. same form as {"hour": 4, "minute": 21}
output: {"hour": 1, "minute": 1}
